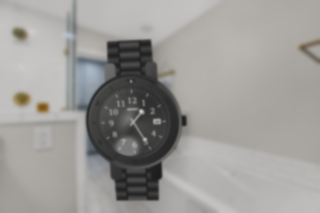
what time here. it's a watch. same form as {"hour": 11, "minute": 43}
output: {"hour": 1, "minute": 25}
